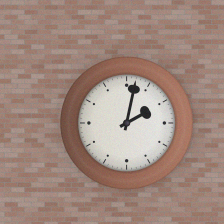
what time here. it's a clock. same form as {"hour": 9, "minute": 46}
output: {"hour": 2, "minute": 2}
